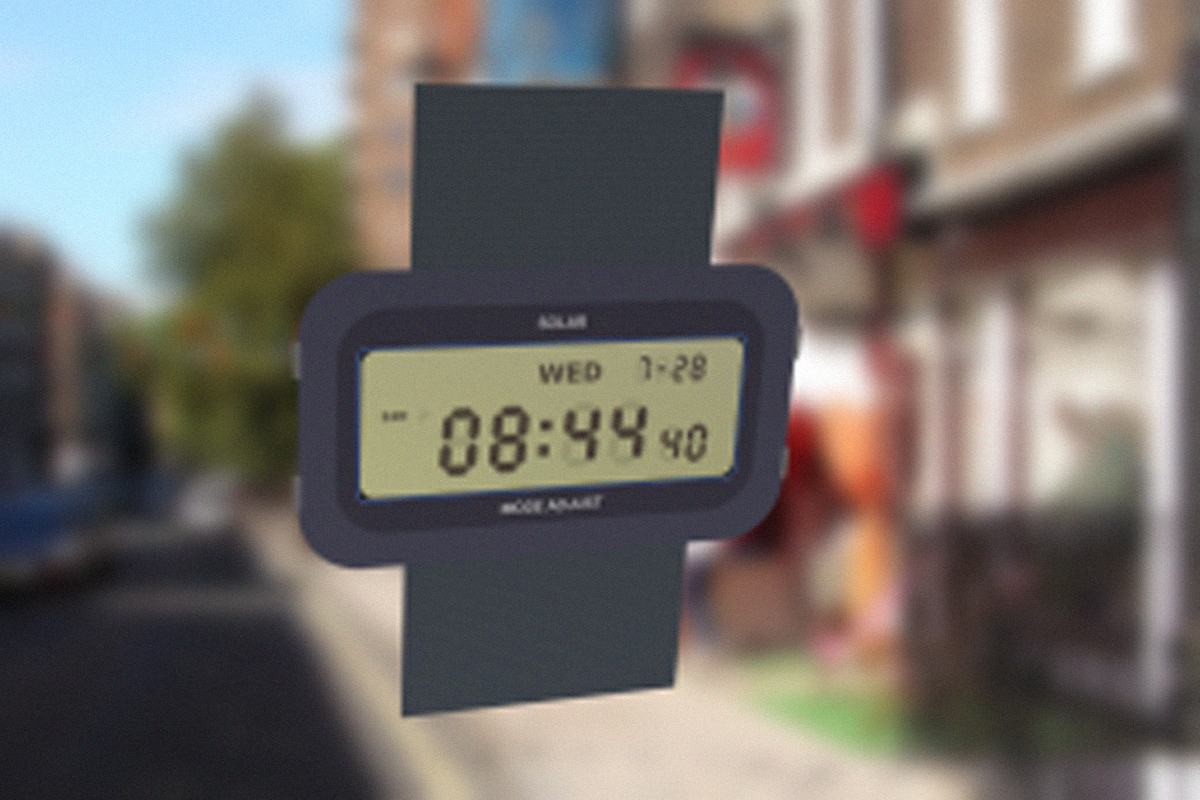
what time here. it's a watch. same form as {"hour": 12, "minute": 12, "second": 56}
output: {"hour": 8, "minute": 44, "second": 40}
